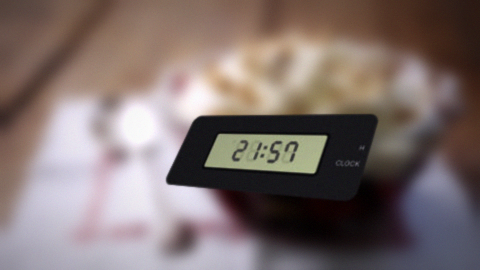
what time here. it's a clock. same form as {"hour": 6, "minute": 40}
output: {"hour": 21, "minute": 57}
